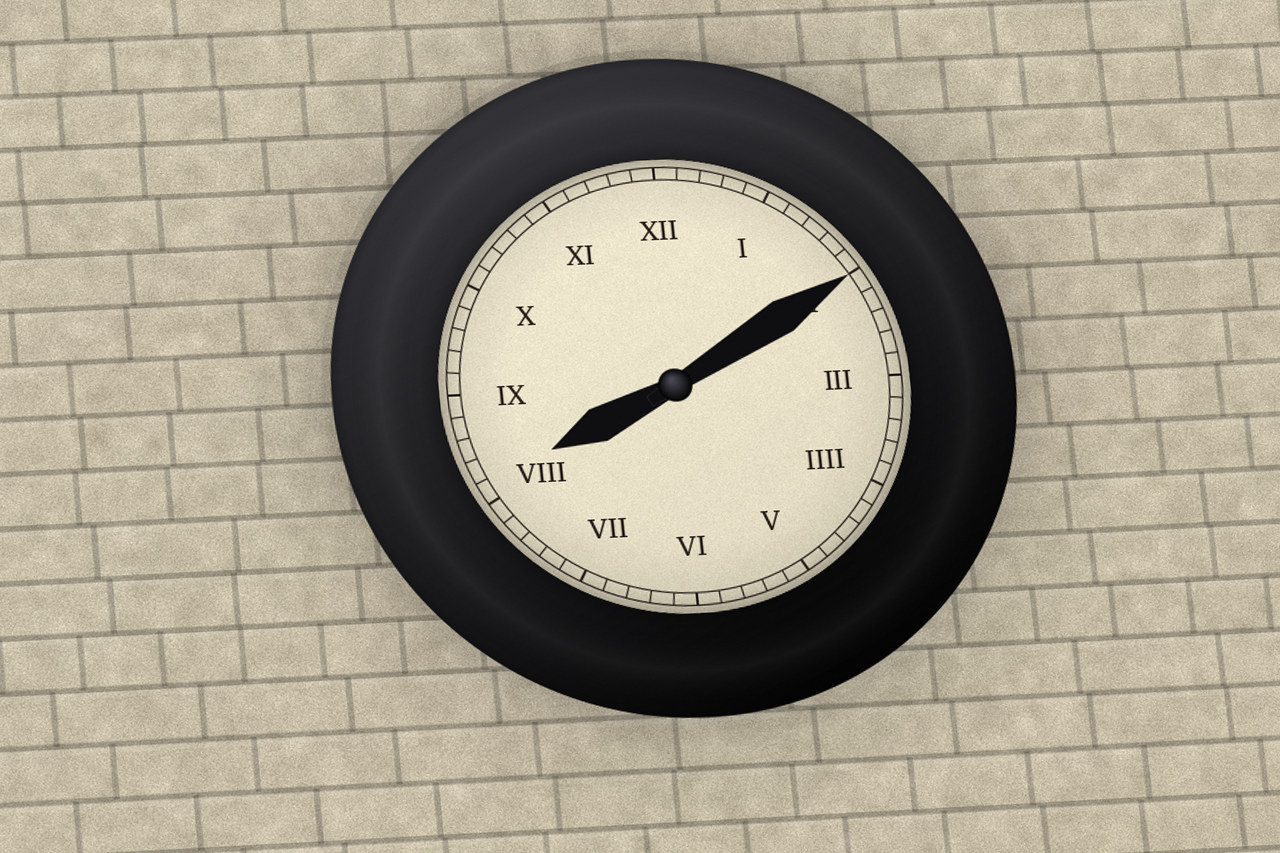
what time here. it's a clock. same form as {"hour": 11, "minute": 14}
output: {"hour": 8, "minute": 10}
